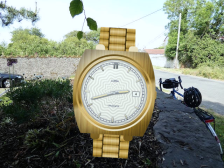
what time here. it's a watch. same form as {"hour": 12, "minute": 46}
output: {"hour": 2, "minute": 42}
